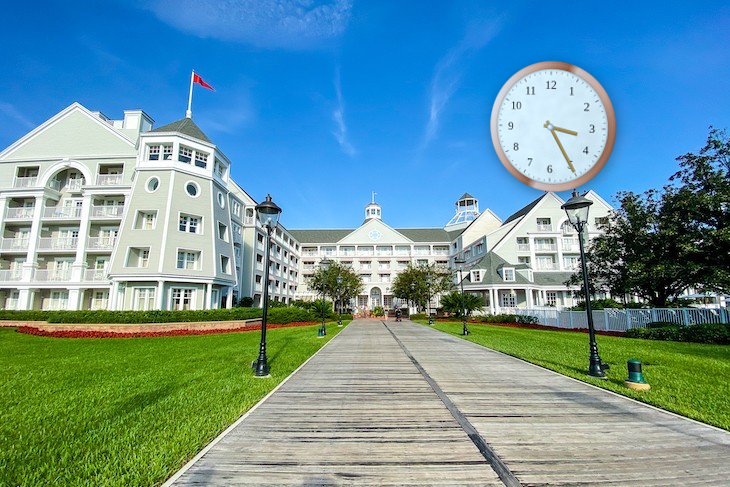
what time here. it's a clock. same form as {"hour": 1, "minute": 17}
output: {"hour": 3, "minute": 25}
